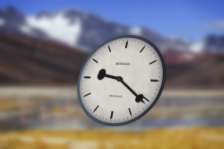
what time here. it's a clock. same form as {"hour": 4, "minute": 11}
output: {"hour": 9, "minute": 21}
